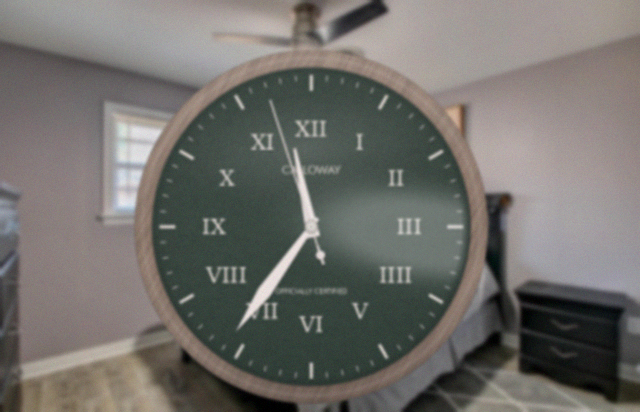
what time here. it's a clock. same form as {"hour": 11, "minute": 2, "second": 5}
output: {"hour": 11, "minute": 35, "second": 57}
